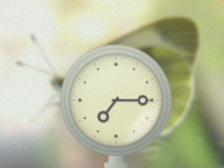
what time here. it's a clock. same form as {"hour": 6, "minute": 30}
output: {"hour": 7, "minute": 15}
